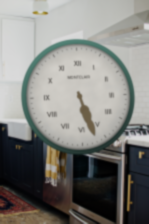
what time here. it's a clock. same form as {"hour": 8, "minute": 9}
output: {"hour": 5, "minute": 27}
